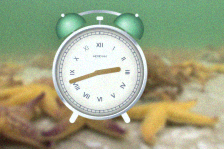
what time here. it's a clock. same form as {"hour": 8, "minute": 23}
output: {"hour": 2, "minute": 42}
